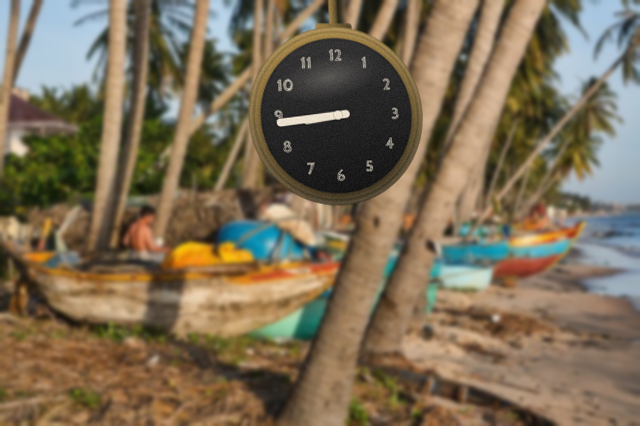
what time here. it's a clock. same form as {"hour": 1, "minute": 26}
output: {"hour": 8, "minute": 44}
